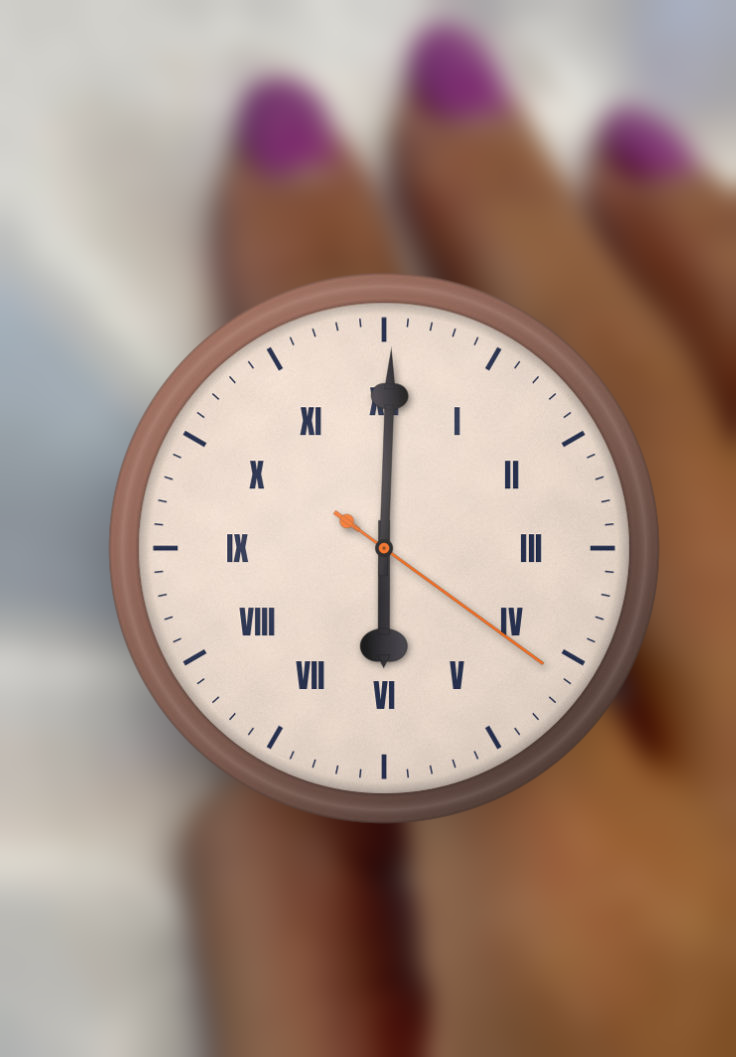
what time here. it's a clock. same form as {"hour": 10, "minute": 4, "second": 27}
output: {"hour": 6, "minute": 0, "second": 21}
